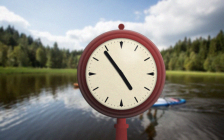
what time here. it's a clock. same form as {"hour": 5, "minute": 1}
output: {"hour": 4, "minute": 54}
